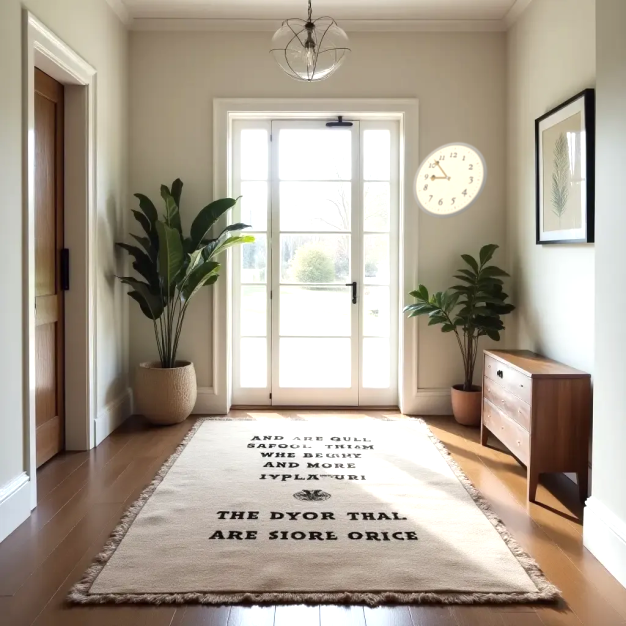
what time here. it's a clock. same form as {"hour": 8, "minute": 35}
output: {"hour": 8, "minute": 52}
